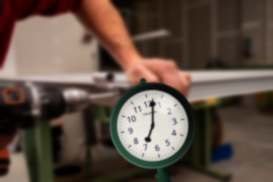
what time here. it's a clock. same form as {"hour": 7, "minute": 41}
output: {"hour": 7, "minute": 2}
